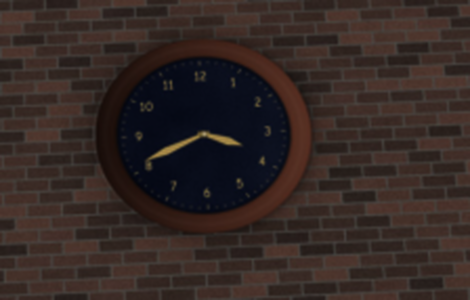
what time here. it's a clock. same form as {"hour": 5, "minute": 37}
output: {"hour": 3, "minute": 41}
